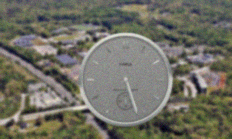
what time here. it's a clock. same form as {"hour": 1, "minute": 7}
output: {"hour": 5, "minute": 27}
